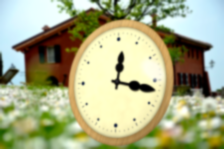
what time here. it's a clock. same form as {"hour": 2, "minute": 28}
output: {"hour": 12, "minute": 17}
